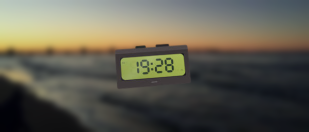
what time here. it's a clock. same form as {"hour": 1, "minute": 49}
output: {"hour": 19, "minute": 28}
